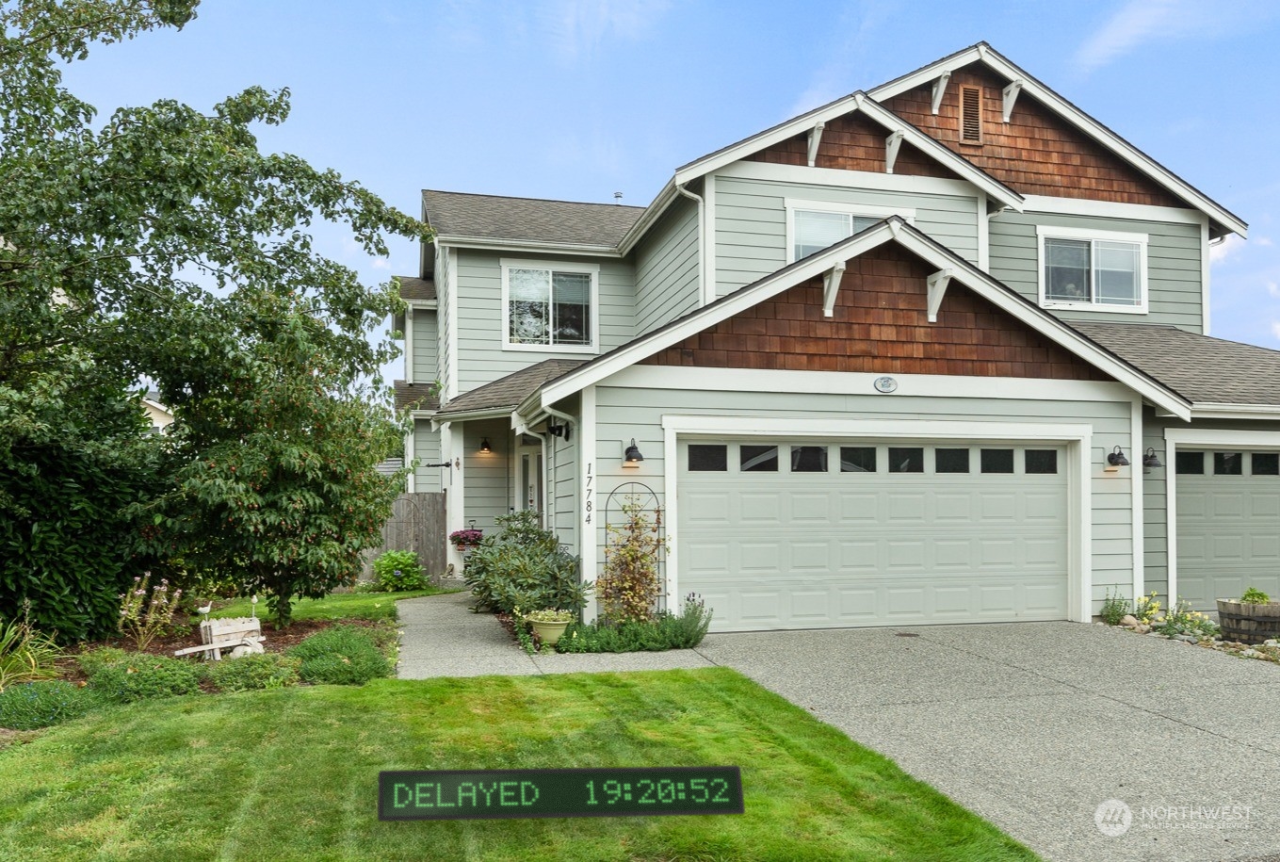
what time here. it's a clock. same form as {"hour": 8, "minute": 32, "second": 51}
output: {"hour": 19, "minute": 20, "second": 52}
